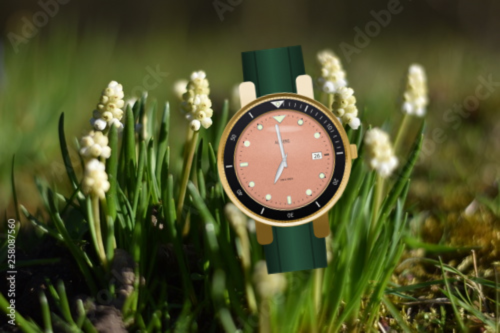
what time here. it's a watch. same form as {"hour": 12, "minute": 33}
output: {"hour": 6, "minute": 59}
